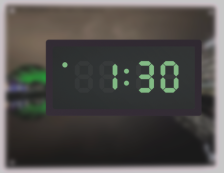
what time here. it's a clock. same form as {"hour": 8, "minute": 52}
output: {"hour": 1, "minute": 30}
